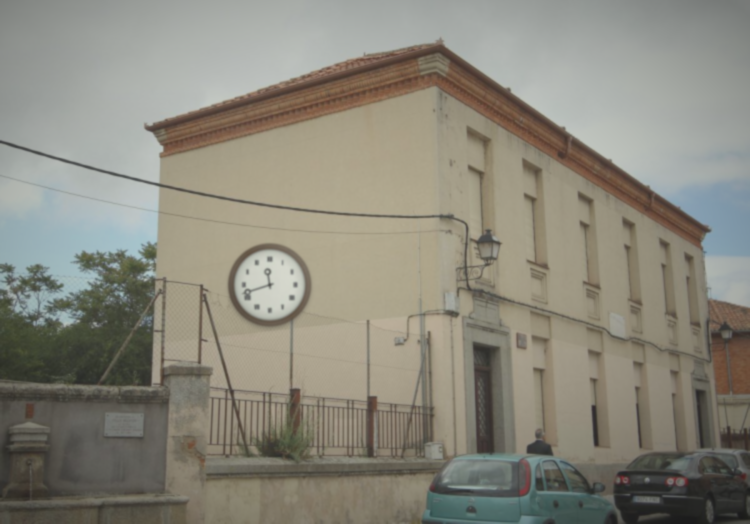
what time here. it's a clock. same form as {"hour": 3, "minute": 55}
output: {"hour": 11, "minute": 42}
